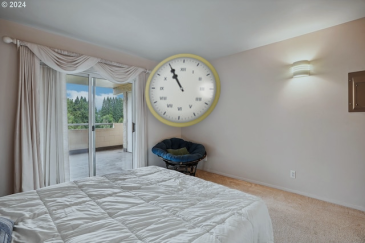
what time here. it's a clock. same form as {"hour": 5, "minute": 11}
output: {"hour": 10, "minute": 55}
